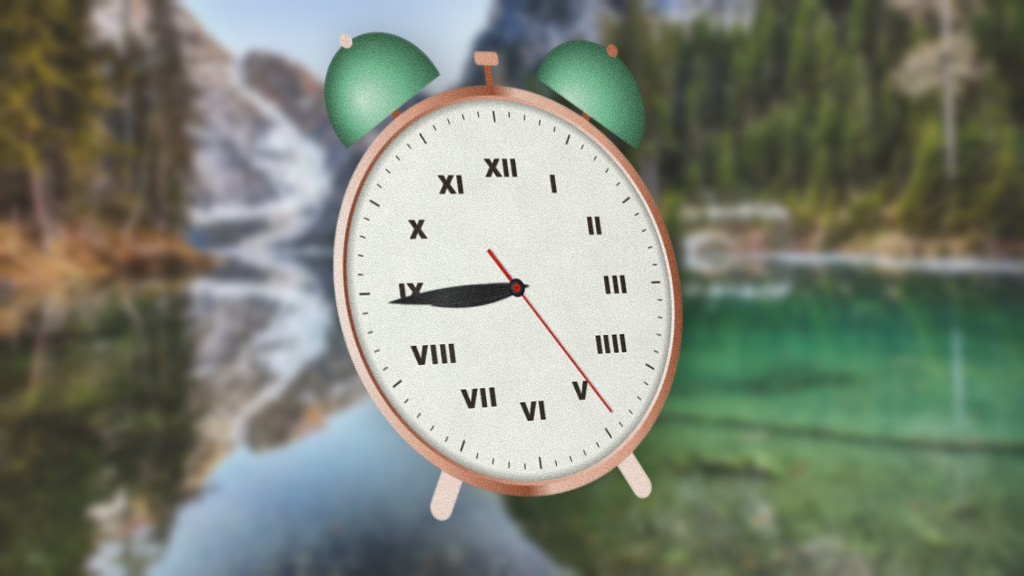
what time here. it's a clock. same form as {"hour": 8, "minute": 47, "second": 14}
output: {"hour": 8, "minute": 44, "second": 24}
